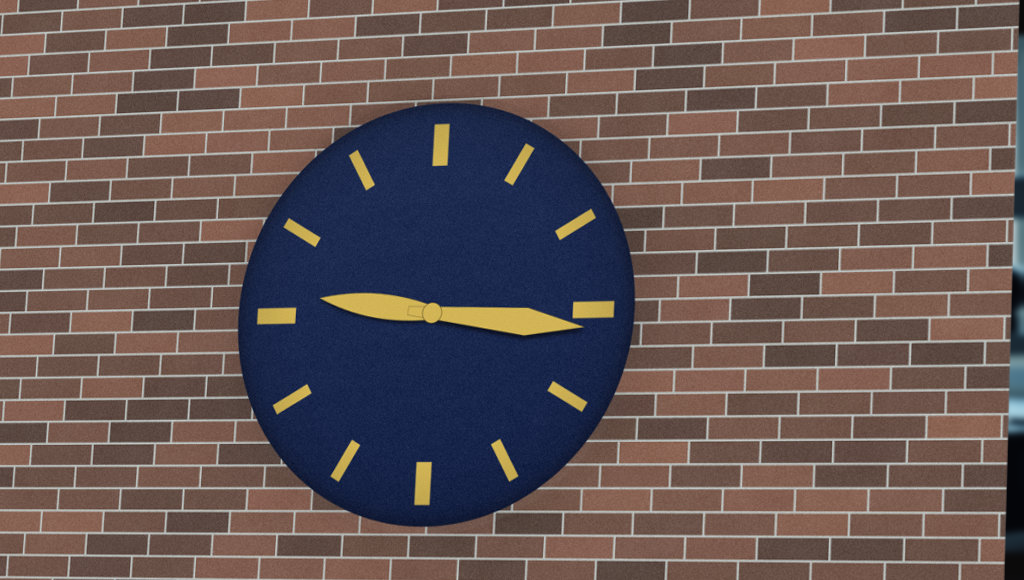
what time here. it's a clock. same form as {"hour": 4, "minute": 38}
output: {"hour": 9, "minute": 16}
